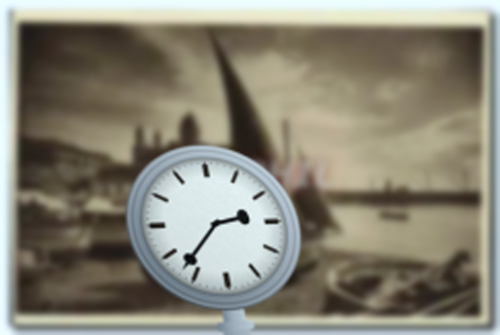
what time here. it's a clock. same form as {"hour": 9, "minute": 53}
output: {"hour": 2, "minute": 37}
